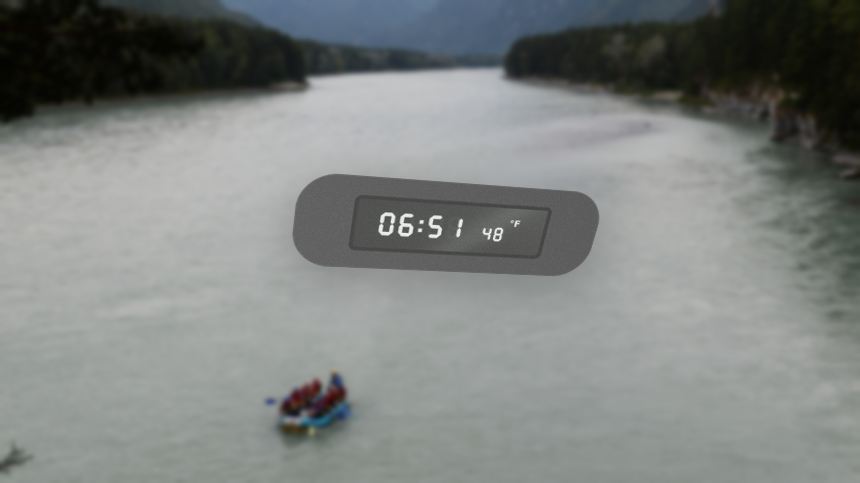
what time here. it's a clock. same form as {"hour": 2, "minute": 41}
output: {"hour": 6, "minute": 51}
